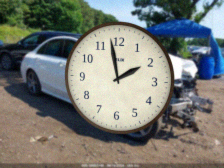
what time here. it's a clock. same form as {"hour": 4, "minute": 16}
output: {"hour": 1, "minute": 58}
